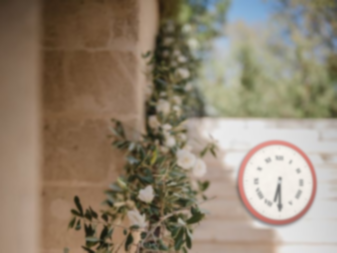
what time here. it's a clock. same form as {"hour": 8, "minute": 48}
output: {"hour": 6, "minute": 30}
